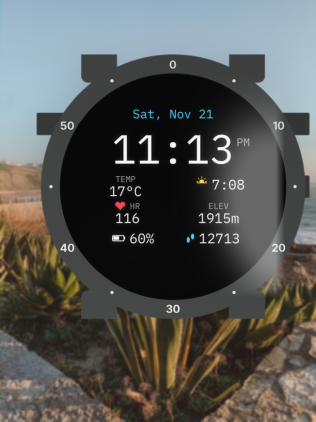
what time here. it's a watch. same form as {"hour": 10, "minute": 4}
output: {"hour": 11, "minute": 13}
